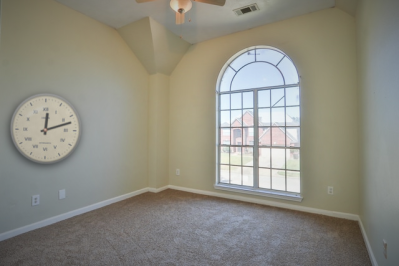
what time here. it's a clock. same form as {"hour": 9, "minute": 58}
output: {"hour": 12, "minute": 12}
